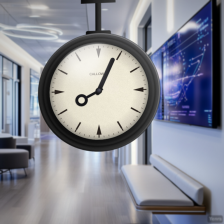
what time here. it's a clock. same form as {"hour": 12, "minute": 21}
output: {"hour": 8, "minute": 4}
